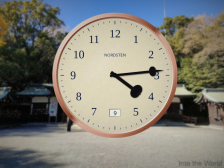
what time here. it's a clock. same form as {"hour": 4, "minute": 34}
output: {"hour": 4, "minute": 14}
